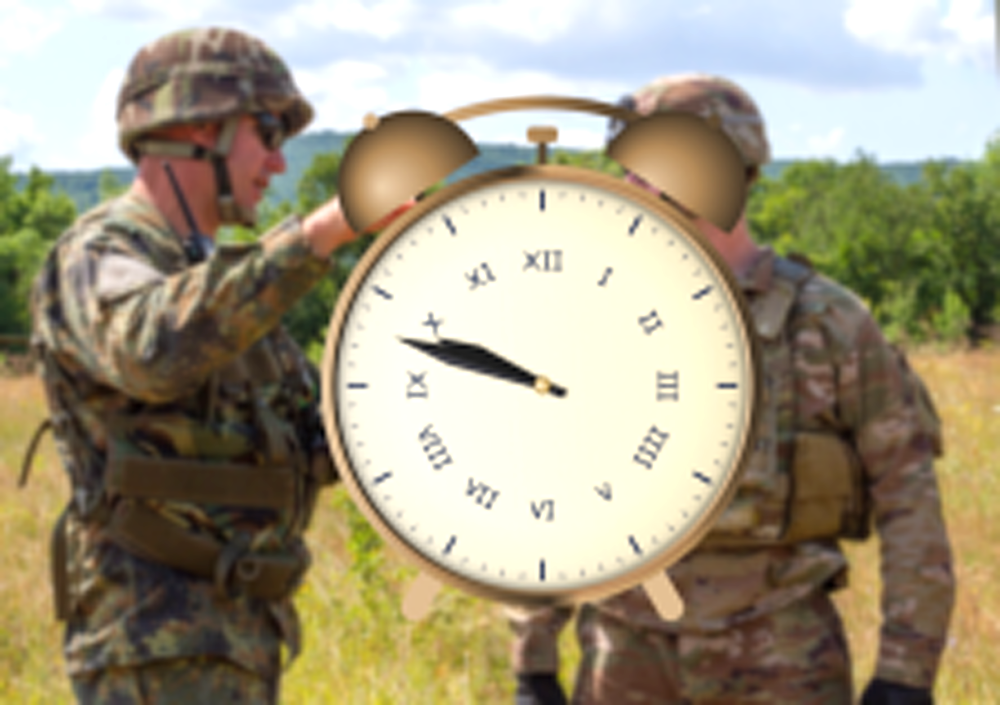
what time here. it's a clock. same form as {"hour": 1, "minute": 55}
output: {"hour": 9, "minute": 48}
